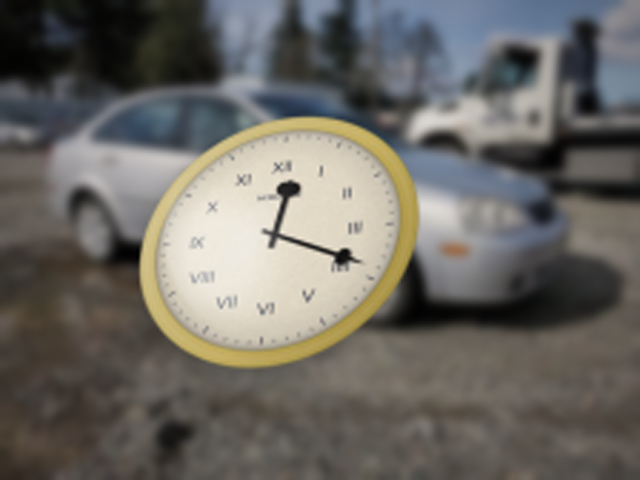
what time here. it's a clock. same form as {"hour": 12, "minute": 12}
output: {"hour": 12, "minute": 19}
